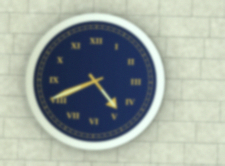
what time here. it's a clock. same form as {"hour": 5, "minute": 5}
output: {"hour": 4, "minute": 41}
